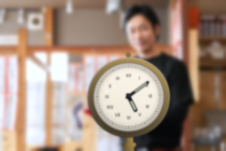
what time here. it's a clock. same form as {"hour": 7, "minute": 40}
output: {"hour": 5, "minute": 9}
